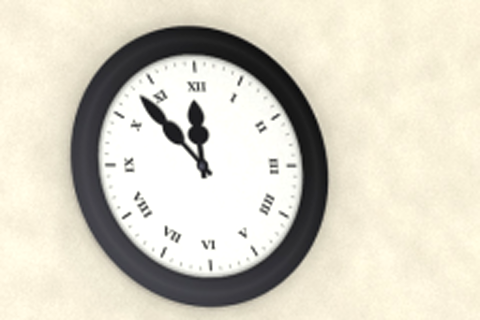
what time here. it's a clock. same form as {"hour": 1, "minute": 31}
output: {"hour": 11, "minute": 53}
